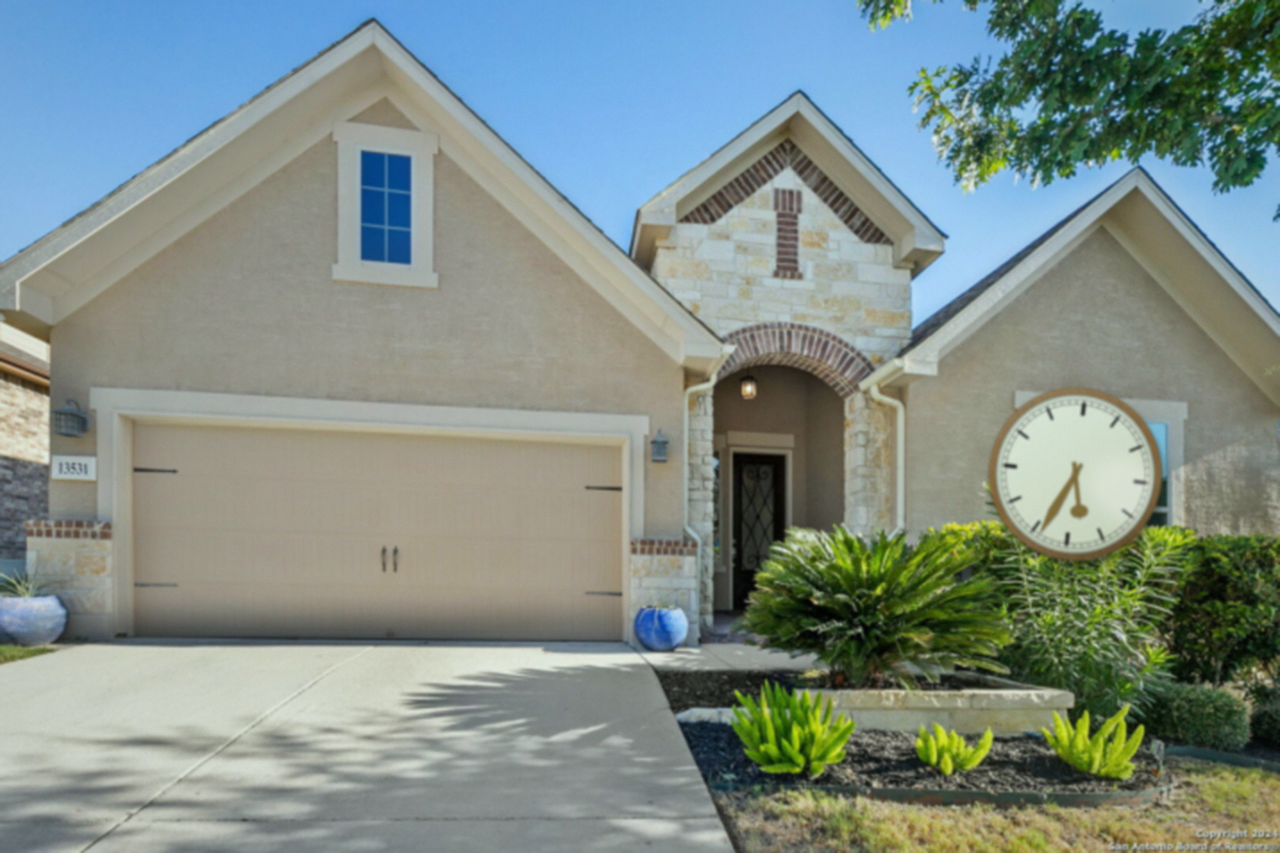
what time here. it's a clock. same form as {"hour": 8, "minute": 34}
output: {"hour": 5, "minute": 34}
